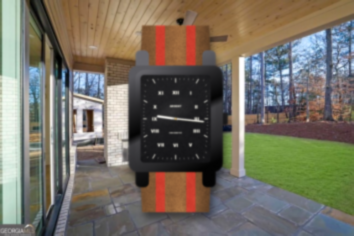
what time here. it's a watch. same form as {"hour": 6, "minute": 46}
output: {"hour": 9, "minute": 16}
